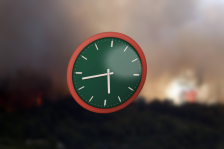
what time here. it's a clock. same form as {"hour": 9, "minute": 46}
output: {"hour": 5, "minute": 43}
